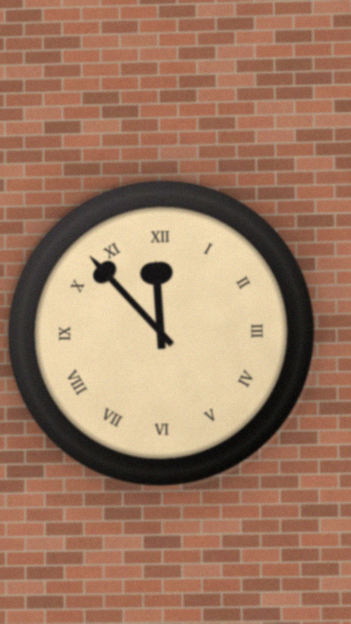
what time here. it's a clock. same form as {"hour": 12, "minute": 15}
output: {"hour": 11, "minute": 53}
